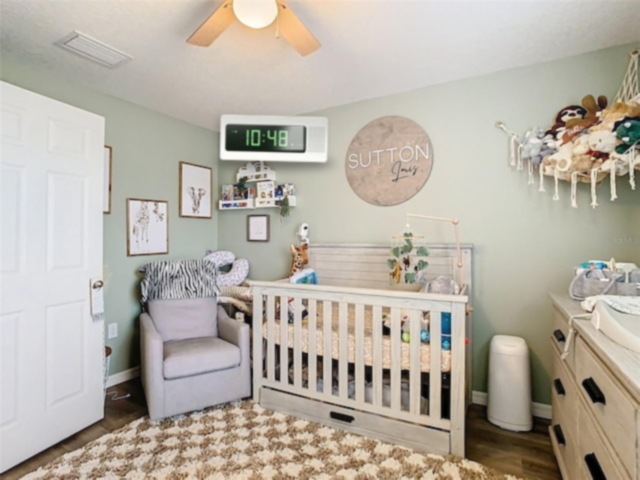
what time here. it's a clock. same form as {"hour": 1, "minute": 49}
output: {"hour": 10, "minute": 48}
